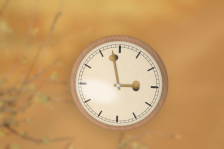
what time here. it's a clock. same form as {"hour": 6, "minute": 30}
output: {"hour": 2, "minute": 58}
